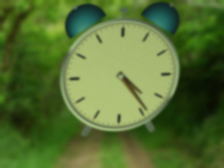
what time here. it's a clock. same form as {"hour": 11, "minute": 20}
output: {"hour": 4, "minute": 24}
